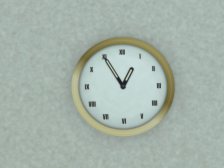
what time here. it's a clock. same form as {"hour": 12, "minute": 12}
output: {"hour": 12, "minute": 55}
